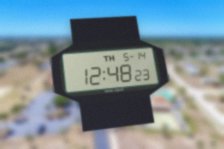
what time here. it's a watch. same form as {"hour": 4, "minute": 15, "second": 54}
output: {"hour": 12, "minute": 48, "second": 23}
